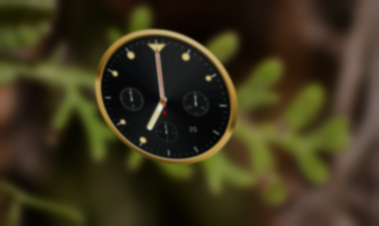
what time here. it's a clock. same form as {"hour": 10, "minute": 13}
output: {"hour": 7, "minute": 0}
